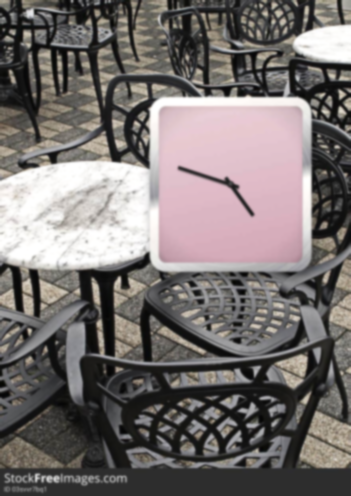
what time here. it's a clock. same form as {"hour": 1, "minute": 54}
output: {"hour": 4, "minute": 48}
